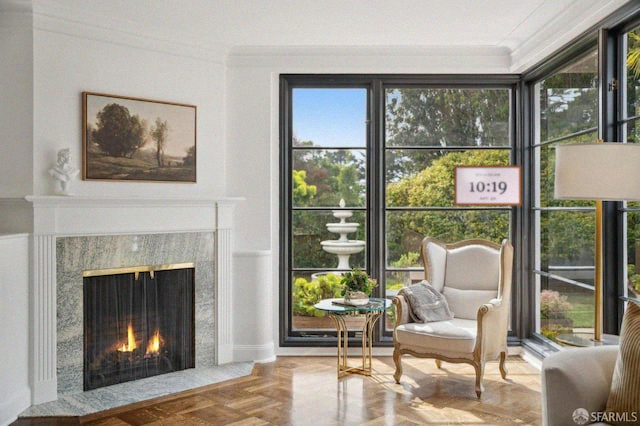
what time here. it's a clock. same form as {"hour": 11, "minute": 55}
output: {"hour": 10, "minute": 19}
